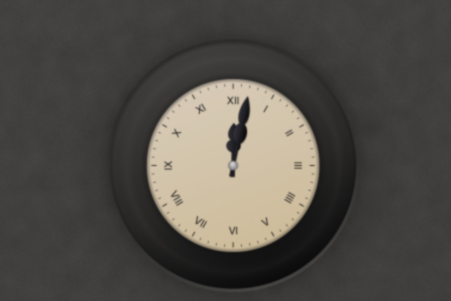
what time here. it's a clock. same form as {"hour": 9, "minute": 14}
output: {"hour": 12, "minute": 2}
